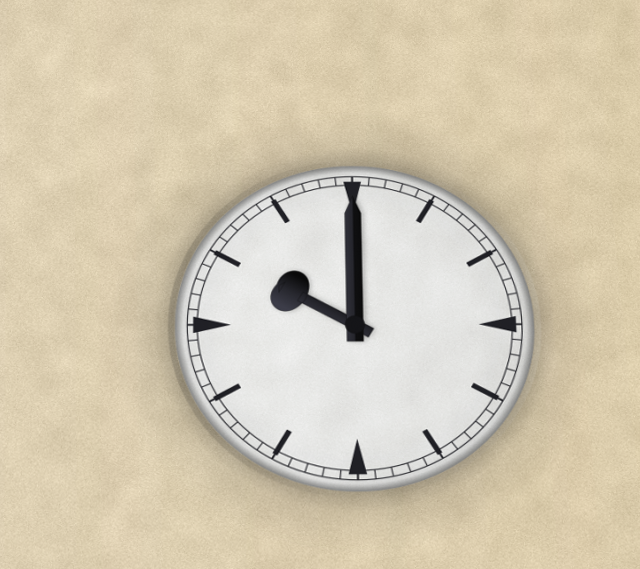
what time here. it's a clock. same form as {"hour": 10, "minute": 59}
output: {"hour": 10, "minute": 0}
